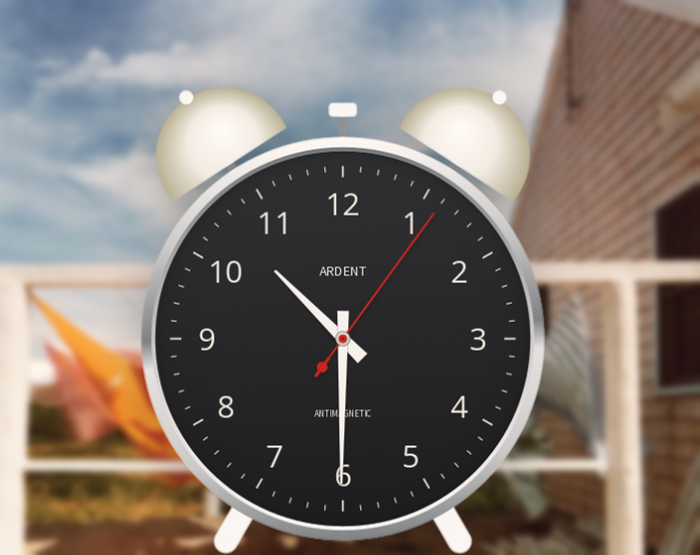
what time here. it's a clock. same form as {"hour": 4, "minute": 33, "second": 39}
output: {"hour": 10, "minute": 30, "second": 6}
